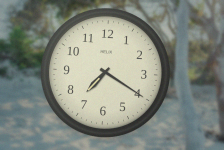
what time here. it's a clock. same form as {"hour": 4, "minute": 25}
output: {"hour": 7, "minute": 20}
